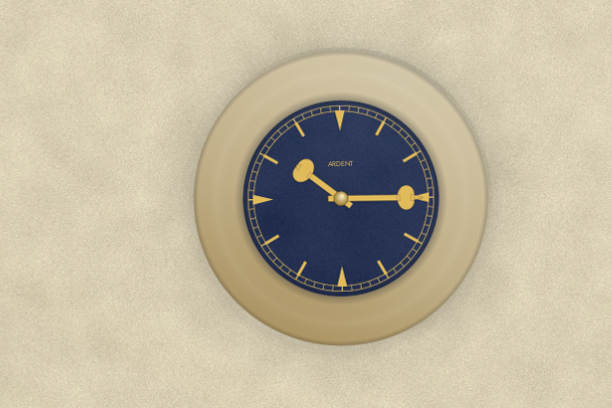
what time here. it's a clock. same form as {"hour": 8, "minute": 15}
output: {"hour": 10, "minute": 15}
